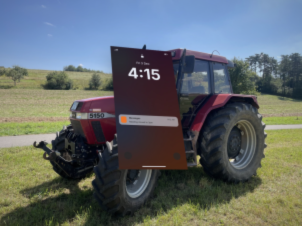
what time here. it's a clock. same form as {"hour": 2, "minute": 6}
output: {"hour": 4, "minute": 15}
